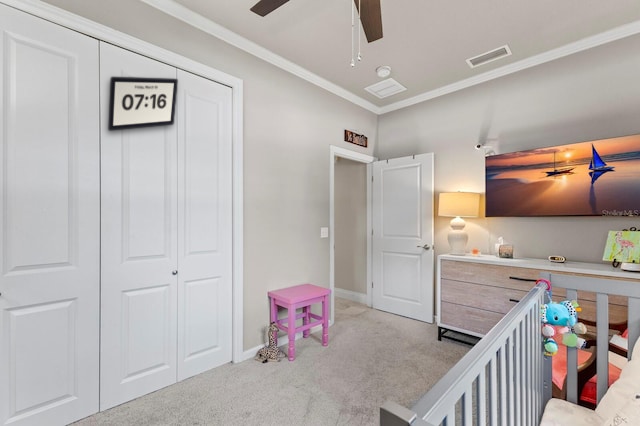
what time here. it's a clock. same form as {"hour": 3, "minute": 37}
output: {"hour": 7, "minute": 16}
